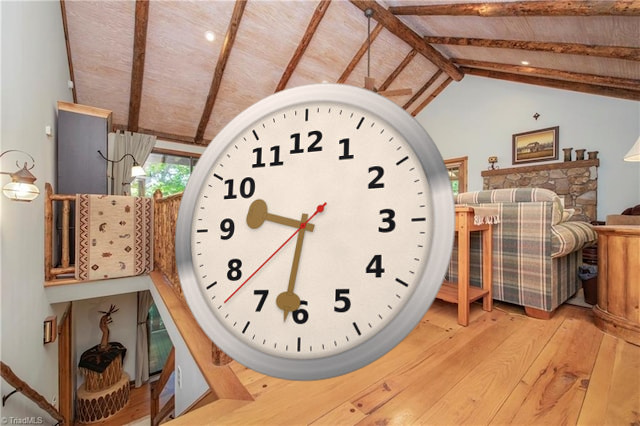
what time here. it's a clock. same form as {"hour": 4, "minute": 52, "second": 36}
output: {"hour": 9, "minute": 31, "second": 38}
